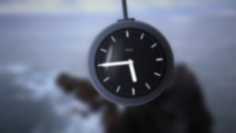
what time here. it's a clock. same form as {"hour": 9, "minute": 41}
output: {"hour": 5, "minute": 45}
